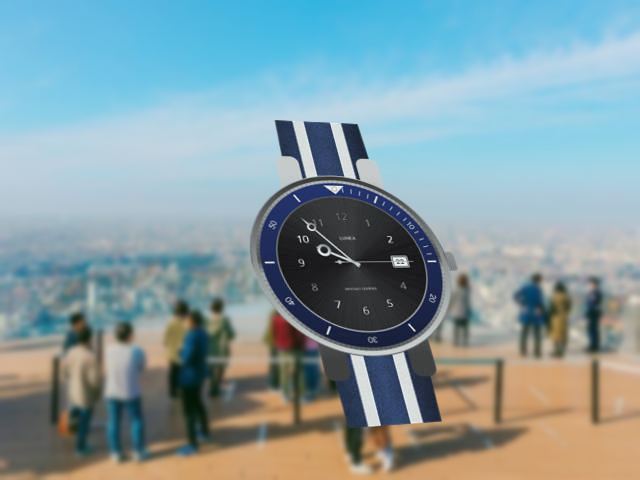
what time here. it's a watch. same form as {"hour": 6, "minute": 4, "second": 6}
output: {"hour": 9, "minute": 53, "second": 15}
